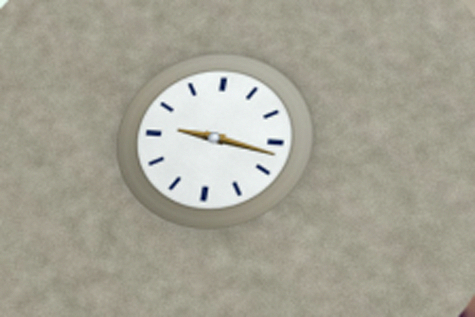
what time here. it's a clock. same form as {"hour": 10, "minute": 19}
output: {"hour": 9, "minute": 17}
